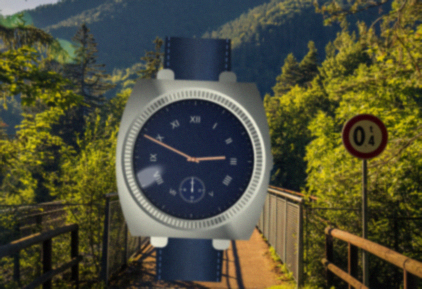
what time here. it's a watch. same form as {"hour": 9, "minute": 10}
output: {"hour": 2, "minute": 49}
